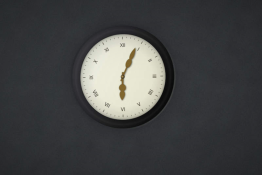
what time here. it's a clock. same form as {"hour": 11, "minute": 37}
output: {"hour": 6, "minute": 4}
